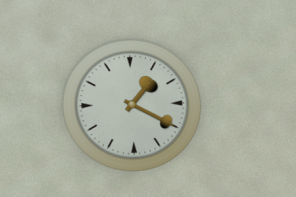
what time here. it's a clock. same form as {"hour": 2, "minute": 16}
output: {"hour": 1, "minute": 20}
